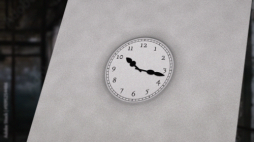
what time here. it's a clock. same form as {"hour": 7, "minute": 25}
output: {"hour": 10, "minute": 17}
